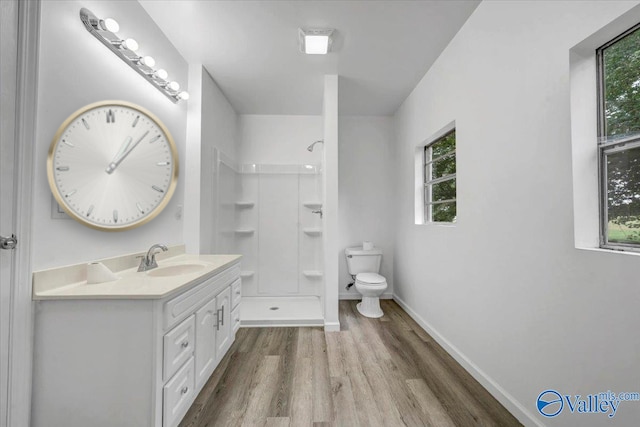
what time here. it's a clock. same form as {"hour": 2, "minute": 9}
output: {"hour": 1, "minute": 8}
